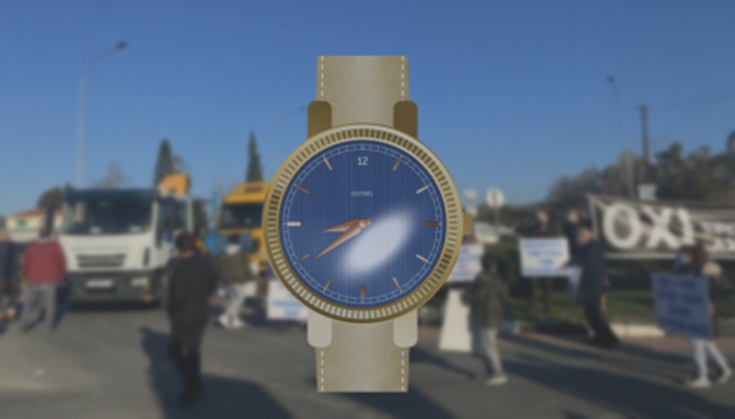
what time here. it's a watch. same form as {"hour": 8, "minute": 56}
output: {"hour": 8, "minute": 39}
